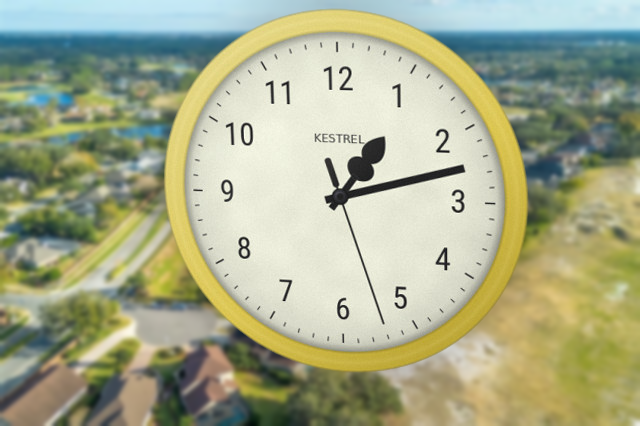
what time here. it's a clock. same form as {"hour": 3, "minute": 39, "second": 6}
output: {"hour": 1, "minute": 12, "second": 27}
